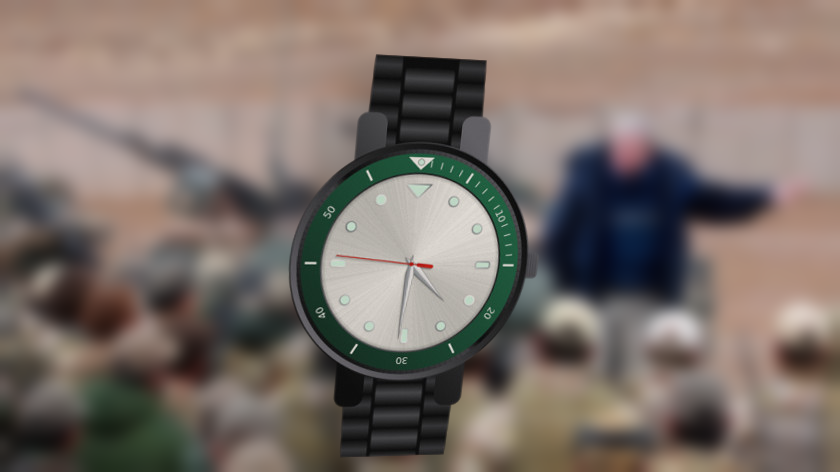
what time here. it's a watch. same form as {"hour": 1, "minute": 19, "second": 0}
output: {"hour": 4, "minute": 30, "second": 46}
